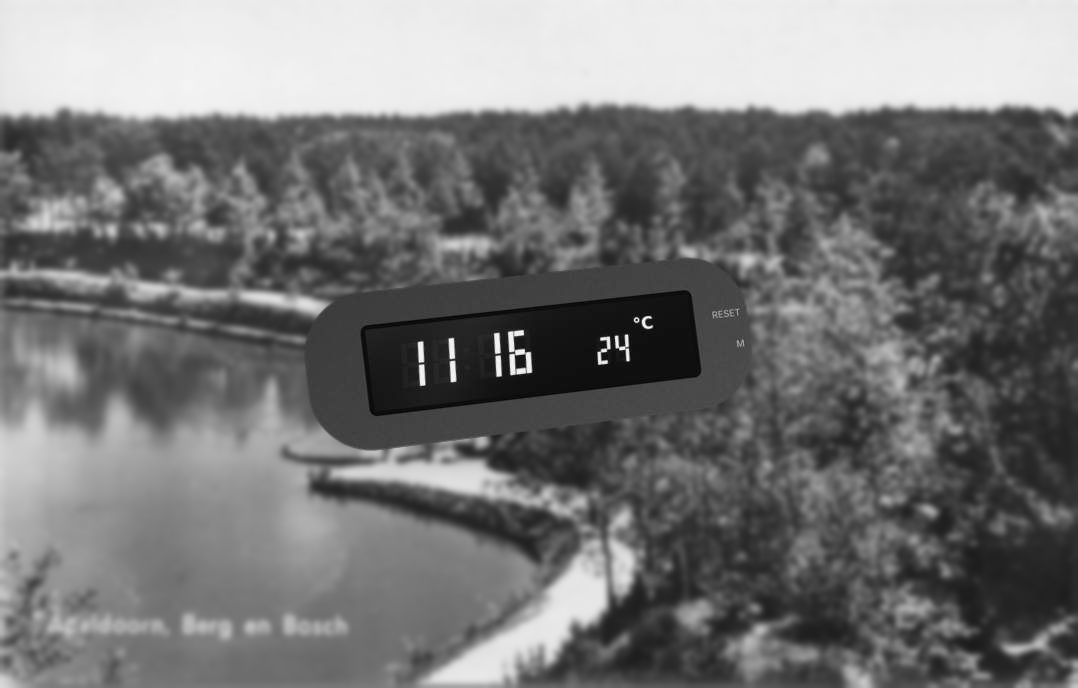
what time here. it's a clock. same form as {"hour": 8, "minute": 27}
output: {"hour": 11, "minute": 16}
